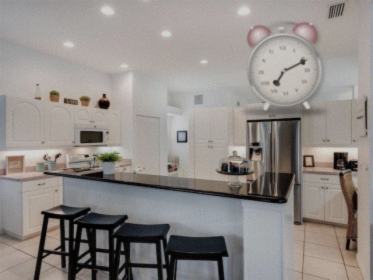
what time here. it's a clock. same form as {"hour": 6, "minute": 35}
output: {"hour": 7, "minute": 11}
